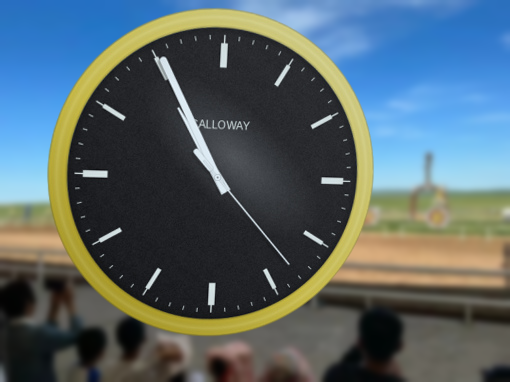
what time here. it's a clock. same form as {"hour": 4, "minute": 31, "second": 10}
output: {"hour": 10, "minute": 55, "second": 23}
